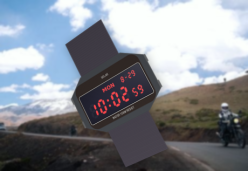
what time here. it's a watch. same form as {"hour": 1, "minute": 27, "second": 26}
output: {"hour": 10, "minute": 2, "second": 59}
